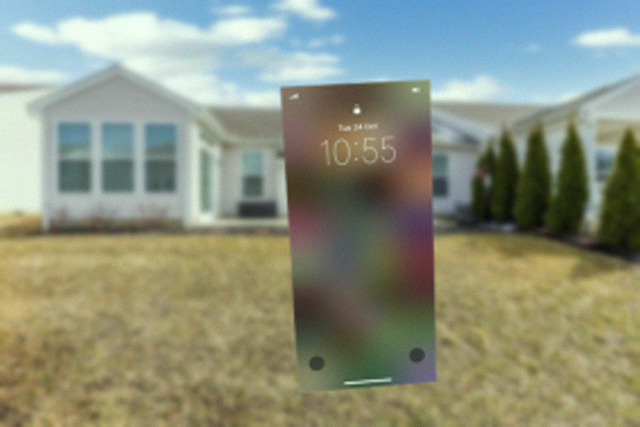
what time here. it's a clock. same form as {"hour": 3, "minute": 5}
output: {"hour": 10, "minute": 55}
